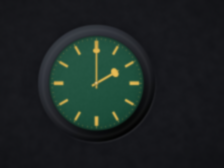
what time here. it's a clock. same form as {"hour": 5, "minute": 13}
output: {"hour": 2, "minute": 0}
